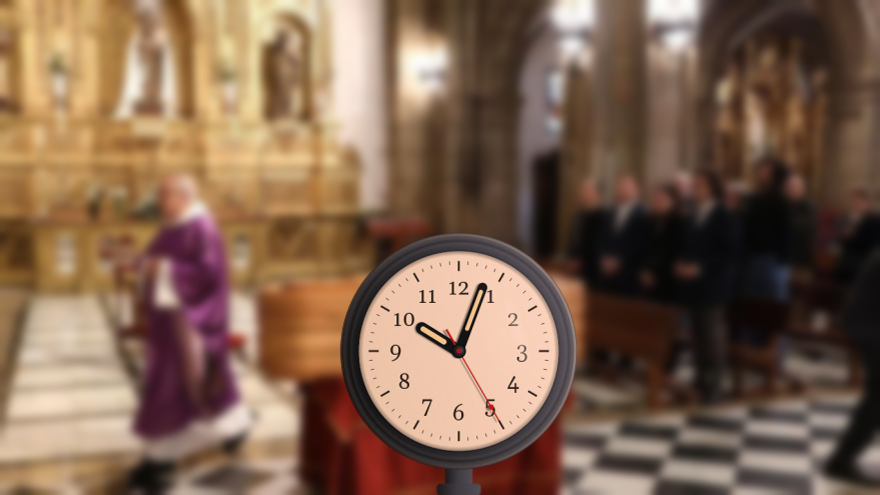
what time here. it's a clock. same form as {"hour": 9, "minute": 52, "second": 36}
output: {"hour": 10, "minute": 3, "second": 25}
